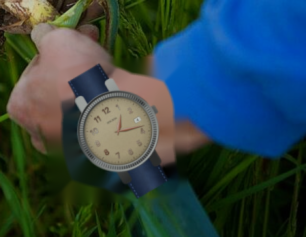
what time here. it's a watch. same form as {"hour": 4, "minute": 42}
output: {"hour": 1, "minute": 18}
